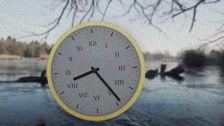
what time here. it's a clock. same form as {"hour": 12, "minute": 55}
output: {"hour": 8, "minute": 24}
